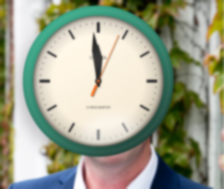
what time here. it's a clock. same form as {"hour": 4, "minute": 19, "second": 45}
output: {"hour": 11, "minute": 59, "second": 4}
